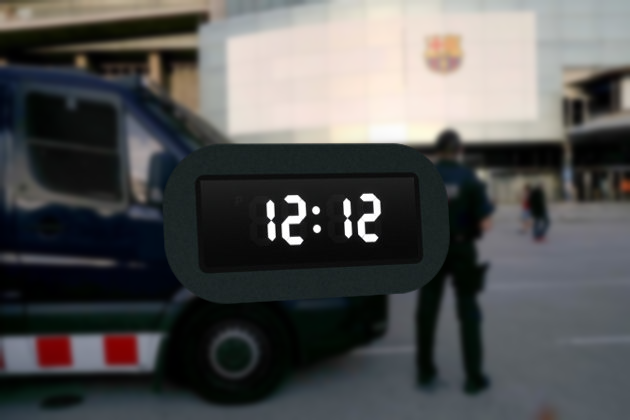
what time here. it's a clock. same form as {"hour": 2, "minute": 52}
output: {"hour": 12, "minute": 12}
